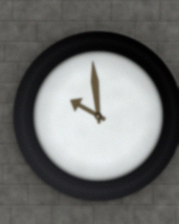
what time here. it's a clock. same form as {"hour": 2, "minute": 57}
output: {"hour": 9, "minute": 59}
